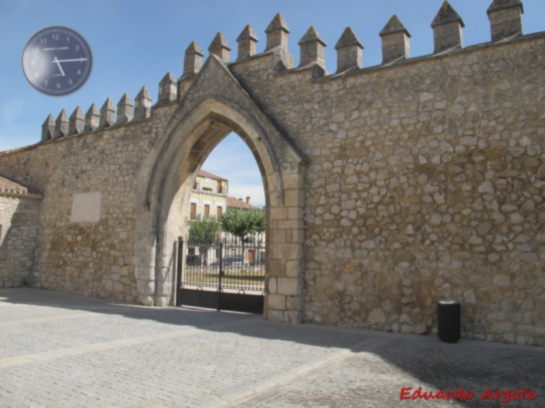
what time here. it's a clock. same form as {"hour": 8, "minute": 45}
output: {"hour": 5, "minute": 15}
